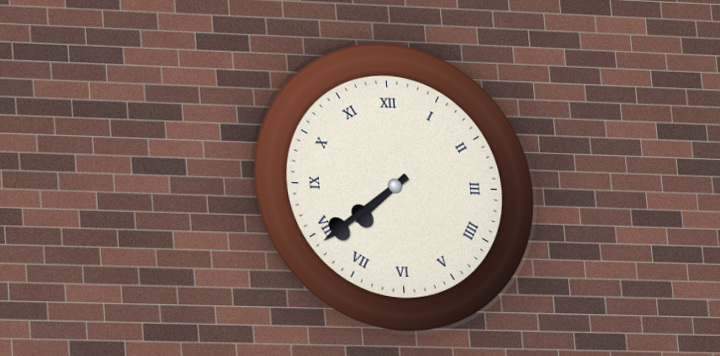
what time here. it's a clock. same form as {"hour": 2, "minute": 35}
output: {"hour": 7, "minute": 39}
